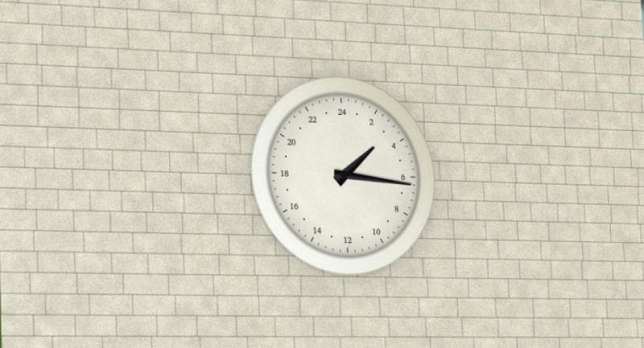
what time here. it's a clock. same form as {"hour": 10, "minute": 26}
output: {"hour": 3, "minute": 16}
